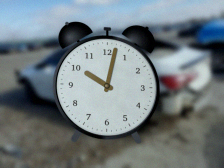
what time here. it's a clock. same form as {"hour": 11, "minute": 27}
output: {"hour": 10, "minute": 2}
